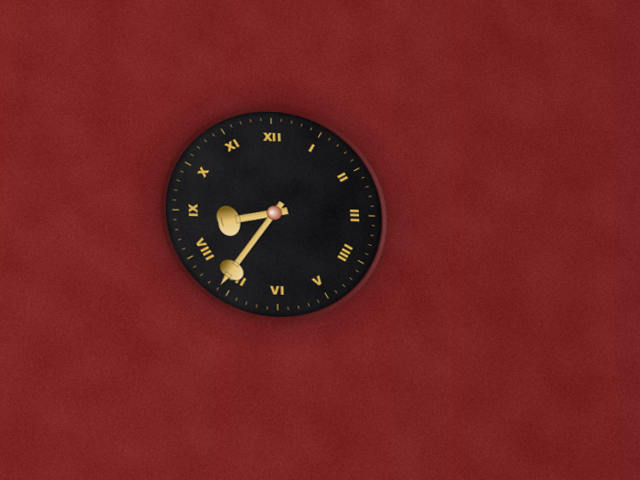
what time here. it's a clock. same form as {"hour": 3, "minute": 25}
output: {"hour": 8, "minute": 36}
